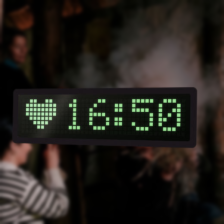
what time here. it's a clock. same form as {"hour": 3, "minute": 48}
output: {"hour": 16, "minute": 50}
